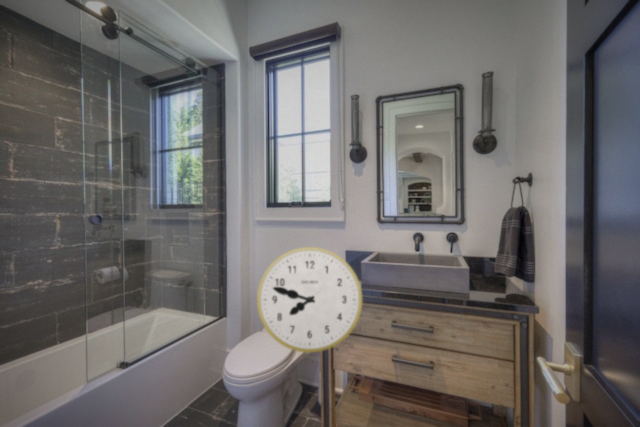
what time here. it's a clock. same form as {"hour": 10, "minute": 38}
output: {"hour": 7, "minute": 48}
